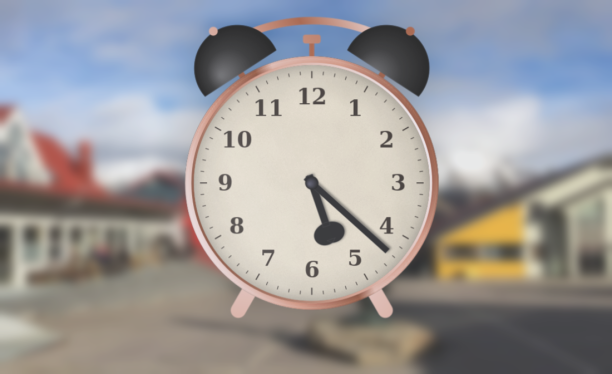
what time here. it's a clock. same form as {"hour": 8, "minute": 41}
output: {"hour": 5, "minute": 22}
